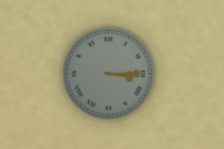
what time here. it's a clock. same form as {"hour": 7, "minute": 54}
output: {"hour": 3, "minute": 15}
